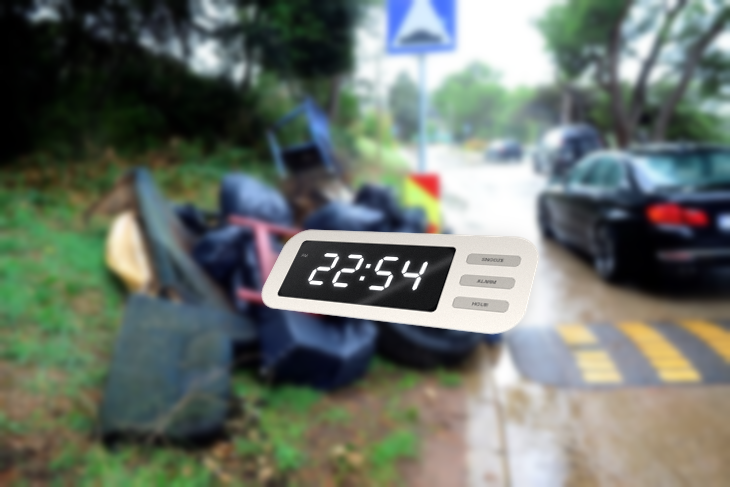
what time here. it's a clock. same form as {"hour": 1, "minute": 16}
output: {"hour": 22, "minute": 54}
